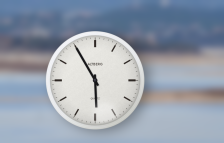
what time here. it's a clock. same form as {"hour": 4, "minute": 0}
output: {"hour": 5, "minute": 55}
